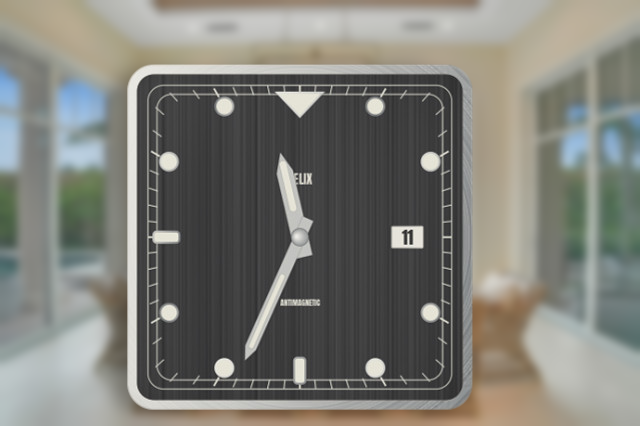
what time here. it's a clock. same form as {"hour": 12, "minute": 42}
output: {"hour": 11, "minute": 34}
